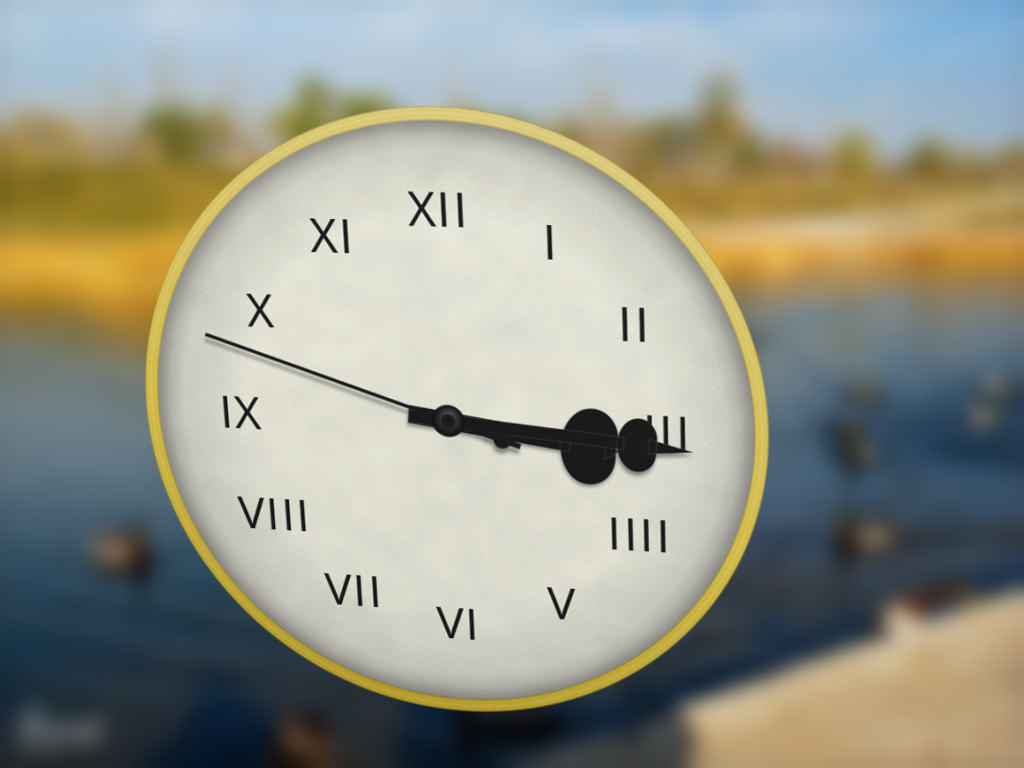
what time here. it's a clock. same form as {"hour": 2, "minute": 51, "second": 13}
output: {"hour": 3, "minute": 15, "second": 48}
